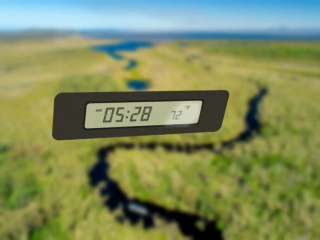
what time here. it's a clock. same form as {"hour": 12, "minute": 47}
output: {"hour": 5, "minute": 28}
